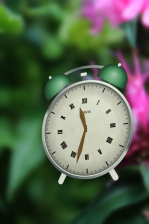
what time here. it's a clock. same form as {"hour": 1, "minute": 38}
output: {"hour": 11, "minute": 33}
